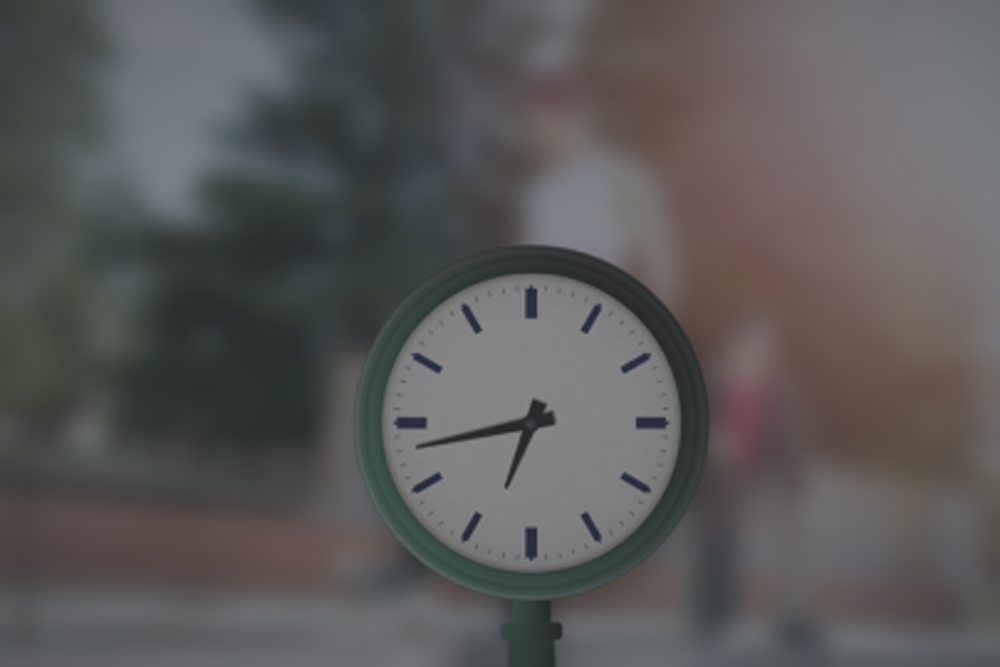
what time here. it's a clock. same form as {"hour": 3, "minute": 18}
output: {"hour": 6, "minute": 43}
